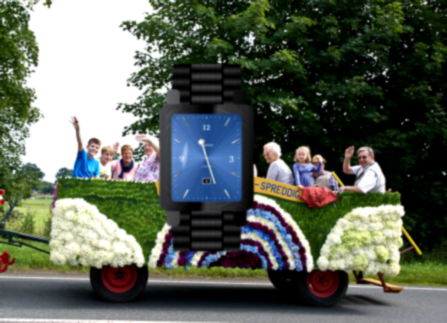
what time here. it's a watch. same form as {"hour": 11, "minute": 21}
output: {"hour": 11, "minute": 27}
